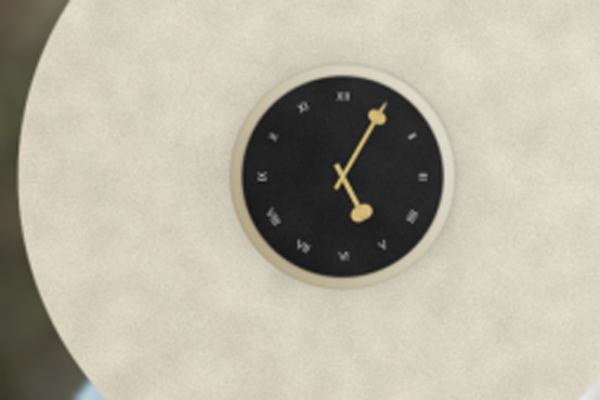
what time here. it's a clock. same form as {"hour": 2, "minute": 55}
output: {"hour": 5, "minute": 5}
